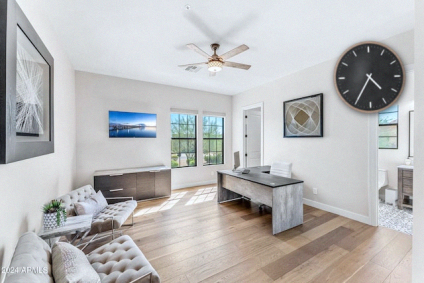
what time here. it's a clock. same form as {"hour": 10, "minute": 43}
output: {"hour": 4, "minute": 35}
